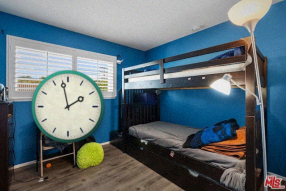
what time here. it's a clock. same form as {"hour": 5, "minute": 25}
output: {"hour": 1, "minute": 58}
